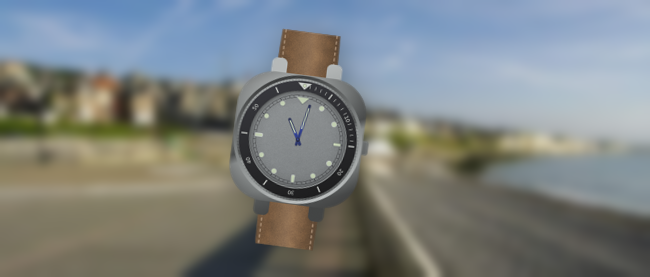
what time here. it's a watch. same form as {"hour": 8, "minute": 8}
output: {"hour": 11, "minute": 2}
